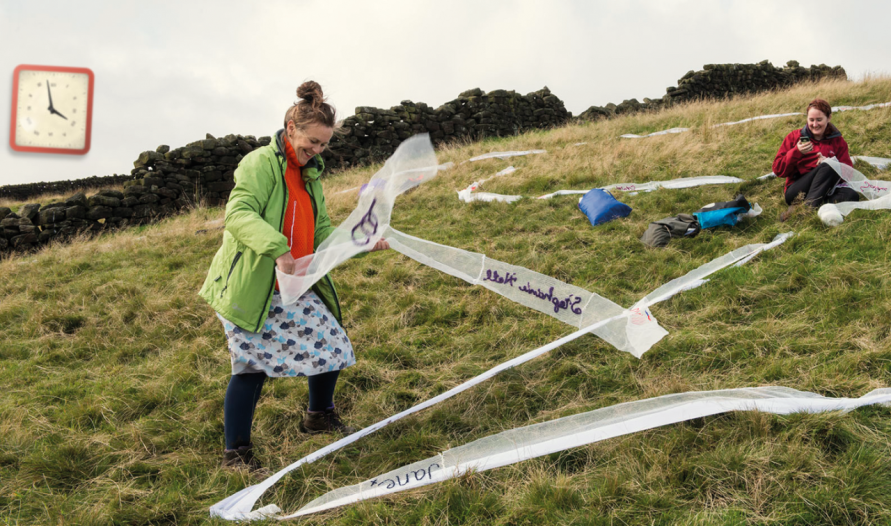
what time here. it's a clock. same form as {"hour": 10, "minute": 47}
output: {"hour": 3, "minute": 58}
